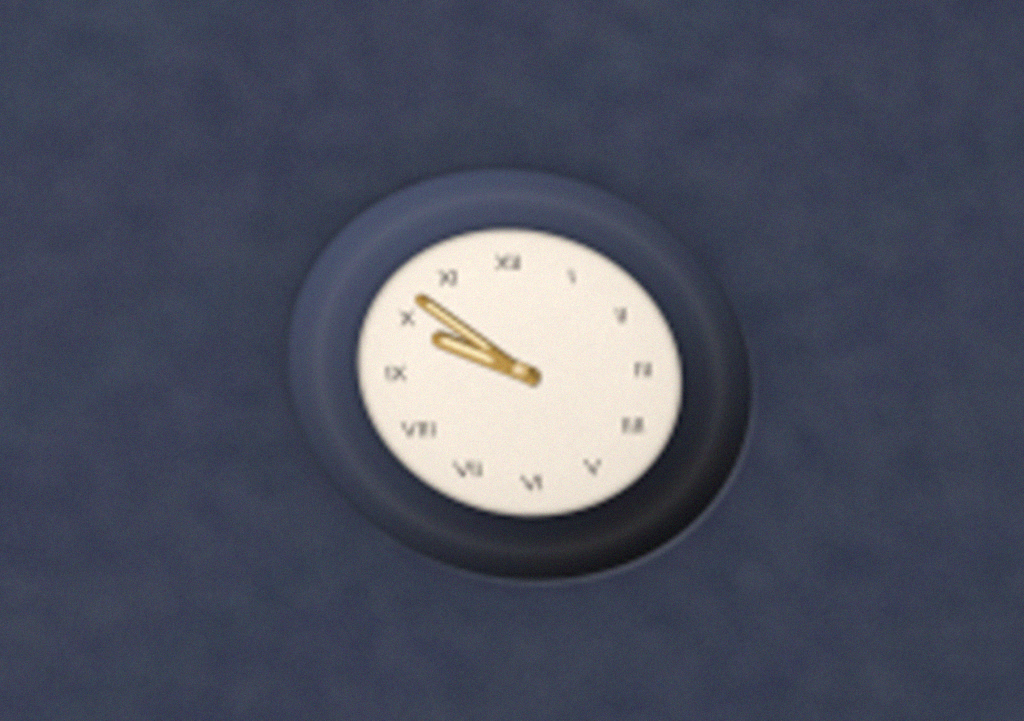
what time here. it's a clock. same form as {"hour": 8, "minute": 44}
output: {"hour": 9, "minute": 52}
